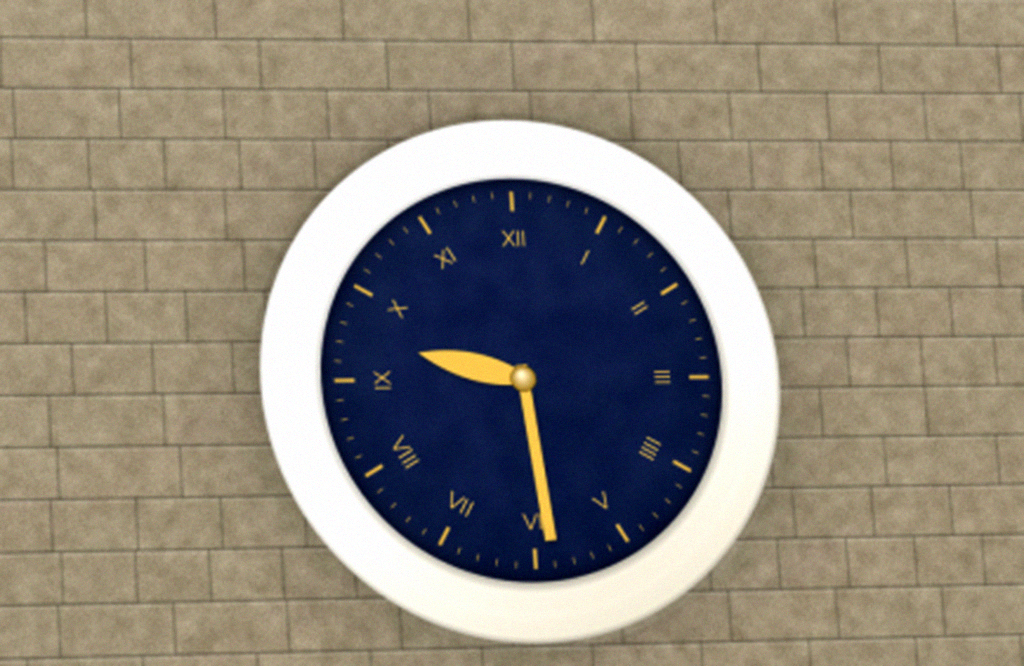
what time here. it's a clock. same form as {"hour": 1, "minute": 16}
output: {"hour": 9, "minute": 29}
